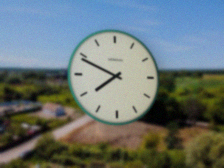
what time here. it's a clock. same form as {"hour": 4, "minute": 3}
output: {"hour": 7, "minute": 49}
